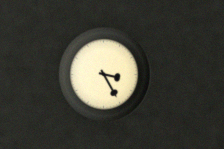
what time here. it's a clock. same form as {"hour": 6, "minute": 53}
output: {"hour": 3, "minute": 25}
